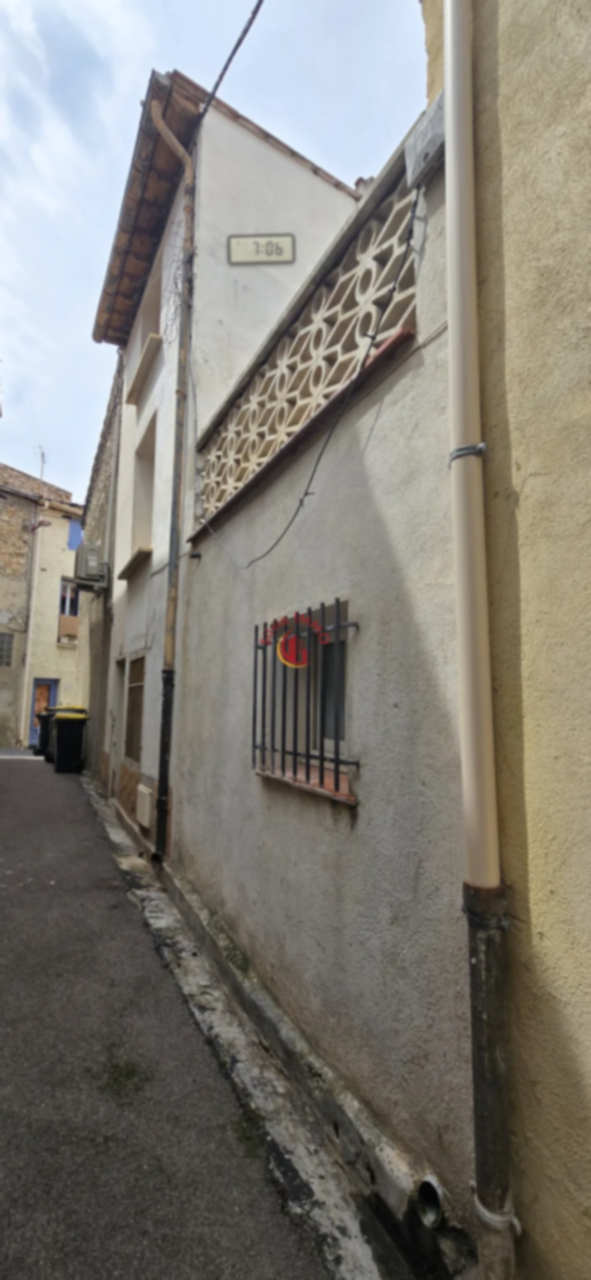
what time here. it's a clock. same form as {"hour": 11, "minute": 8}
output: {"hour": 7, "minute": 6}
